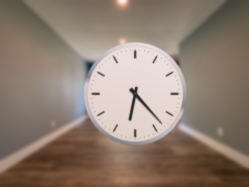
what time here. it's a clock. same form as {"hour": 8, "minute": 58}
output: {"hour": 6, "minute": 23}
